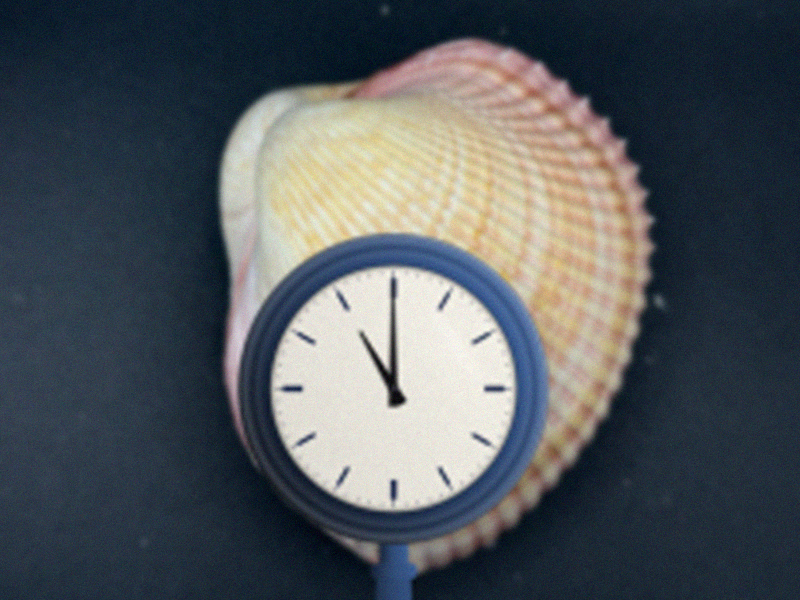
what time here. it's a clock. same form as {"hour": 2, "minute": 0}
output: {"hour": 11, "minute": 0}
